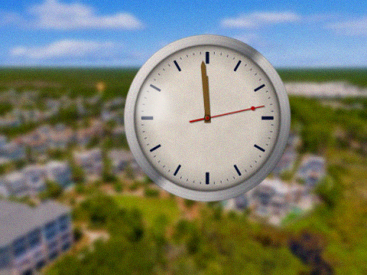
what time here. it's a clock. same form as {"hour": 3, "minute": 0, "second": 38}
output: {"hour": 11, "minute": 59, "second": 13}
